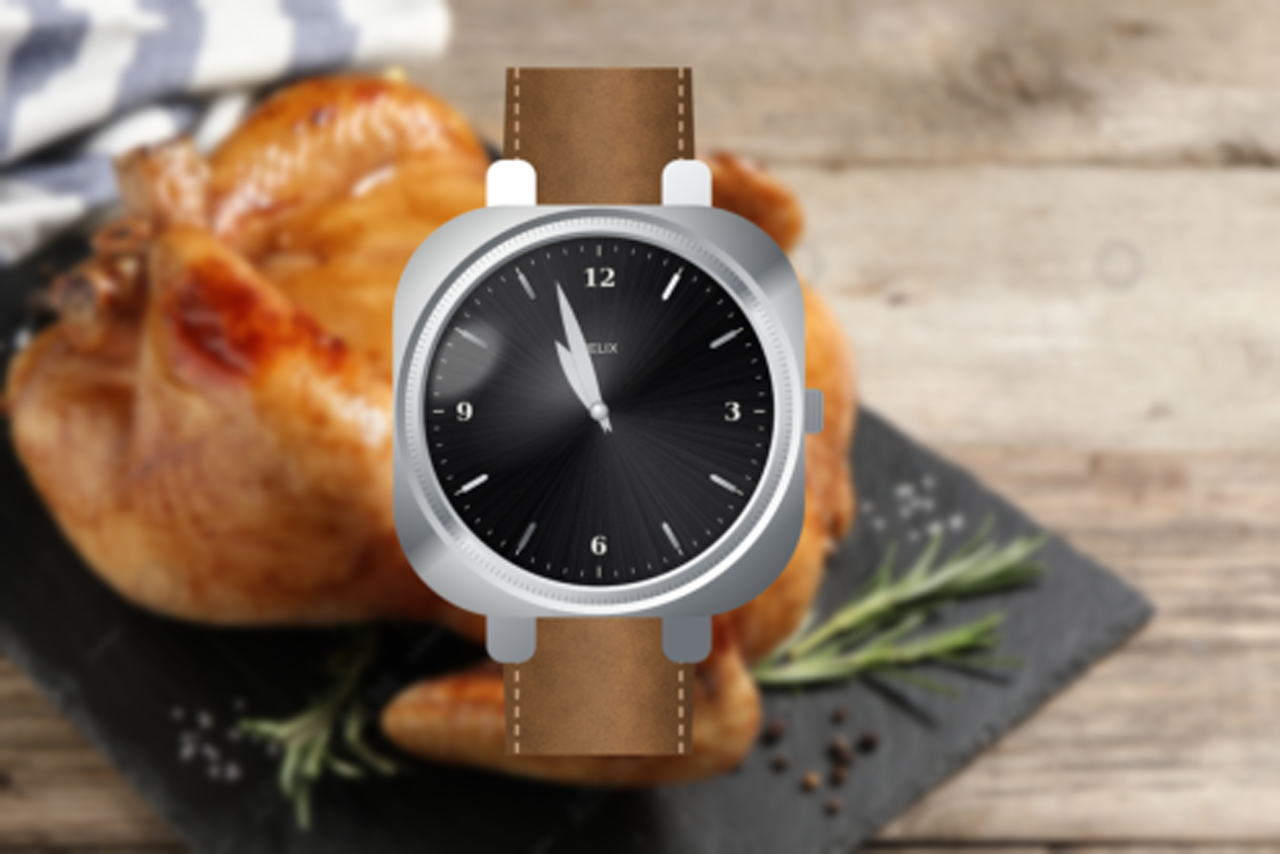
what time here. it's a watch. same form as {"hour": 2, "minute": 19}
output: {"hour": 10, "minute": 57}
